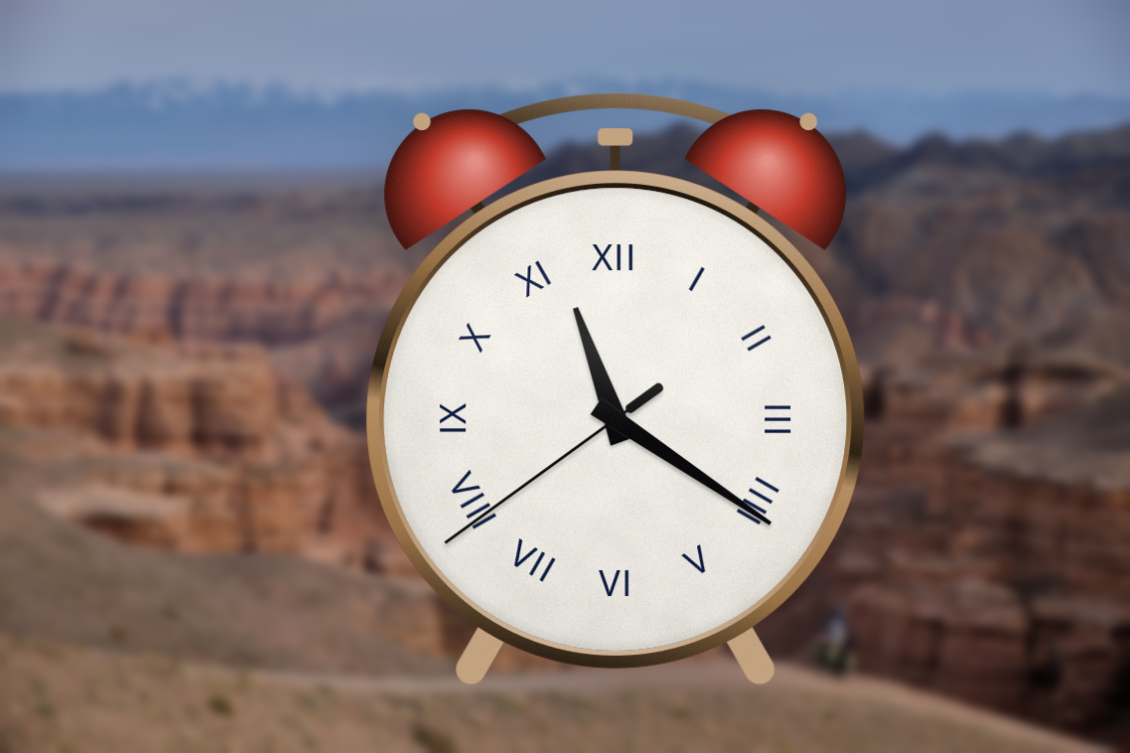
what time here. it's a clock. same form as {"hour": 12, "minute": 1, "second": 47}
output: {"hour": 11, "minute": 20, "second": 39}
